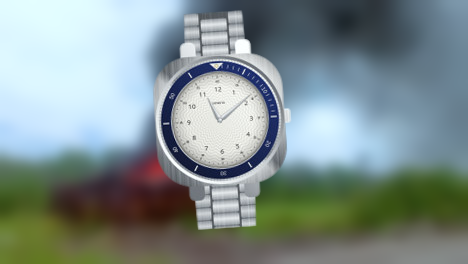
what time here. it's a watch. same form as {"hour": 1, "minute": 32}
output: {"hour": 11, "minute": 9}
